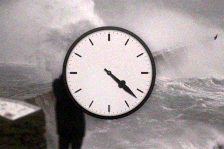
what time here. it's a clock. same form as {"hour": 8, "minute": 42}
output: {"hour": 4, "minute": 22}
